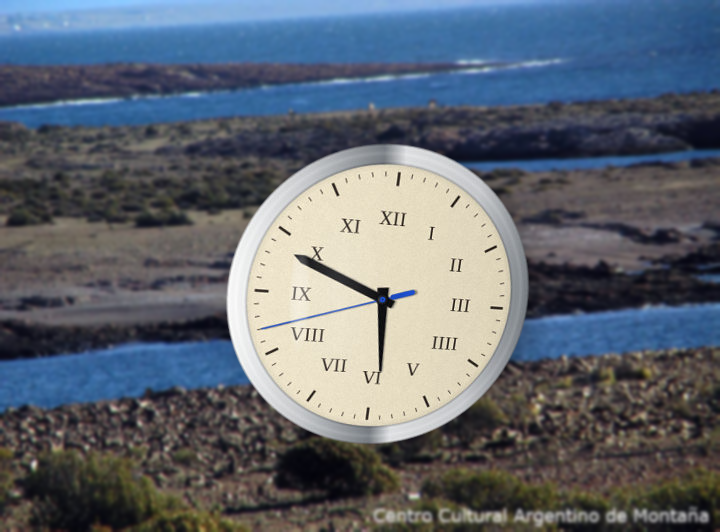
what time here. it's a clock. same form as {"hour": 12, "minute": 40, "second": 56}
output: {"hour": 5, "minute": 48, "second": 42}
